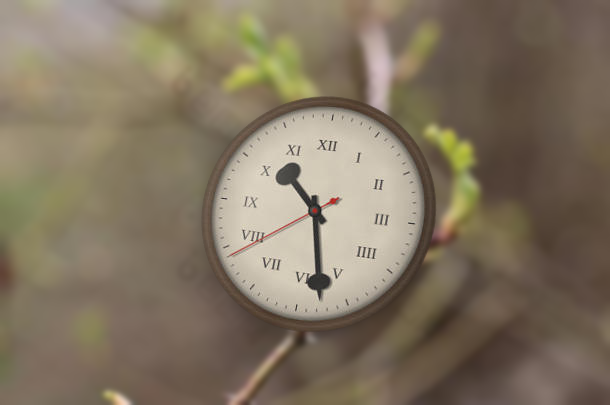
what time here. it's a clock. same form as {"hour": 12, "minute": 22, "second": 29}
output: {"hour": 10, "minute": 27, "second": 39}
